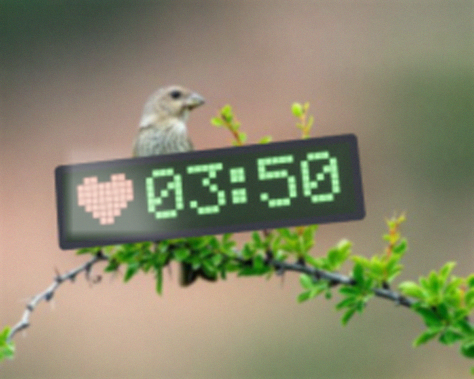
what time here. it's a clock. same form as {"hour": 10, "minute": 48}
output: {"hour": 3, "minute": 50}
